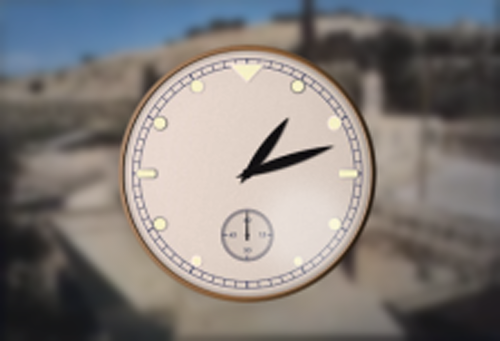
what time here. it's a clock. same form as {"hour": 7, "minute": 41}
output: {"hour": 1, "minute": 12}
